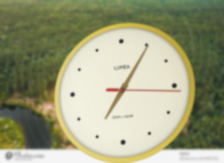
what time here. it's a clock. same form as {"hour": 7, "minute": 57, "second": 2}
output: {"hour": 7, "minute": 5, "second": 16}
